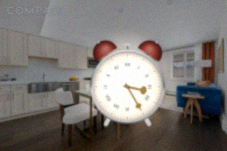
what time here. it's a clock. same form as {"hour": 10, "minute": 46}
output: {"hour": 3, "minute": 25}
